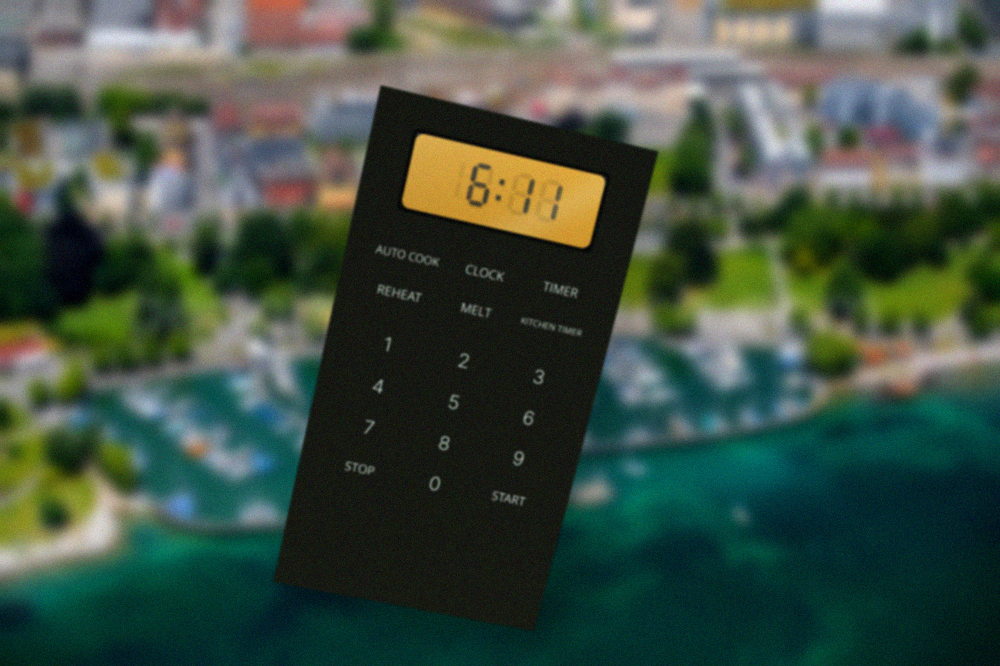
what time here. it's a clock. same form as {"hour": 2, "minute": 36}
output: {"hour": 6, "minute": 11}
